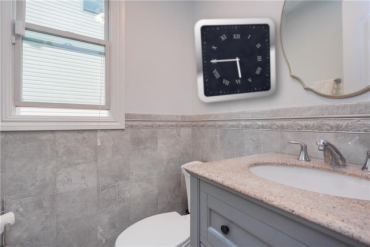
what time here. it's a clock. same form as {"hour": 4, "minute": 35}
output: {"hour": 5, "minute": 45}
